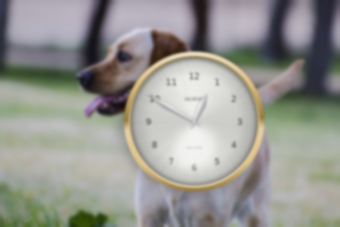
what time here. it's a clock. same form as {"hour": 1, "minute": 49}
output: {"hour": 12, "minute": 50}
